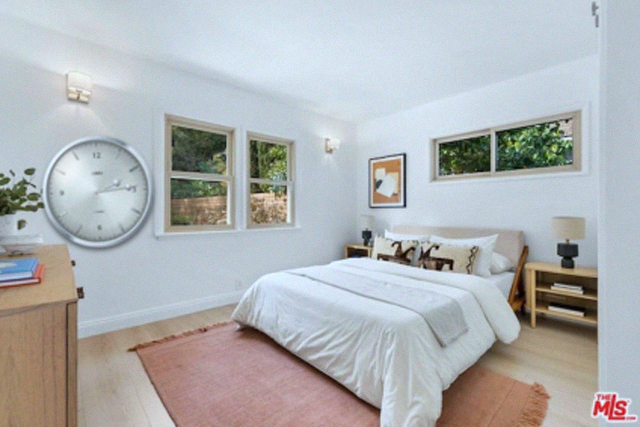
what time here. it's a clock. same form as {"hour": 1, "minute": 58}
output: {"hour": 2, "minute": 14}
